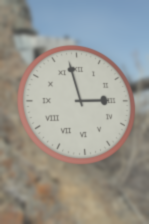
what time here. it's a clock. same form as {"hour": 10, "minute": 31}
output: {"hour": 2, "minute": 58}
